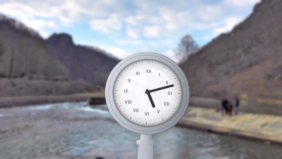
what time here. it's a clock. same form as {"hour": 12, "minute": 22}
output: {"hour": 5, "minute": 12}
